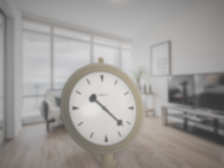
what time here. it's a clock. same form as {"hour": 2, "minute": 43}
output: {"hour": 10, "minute": 22}
